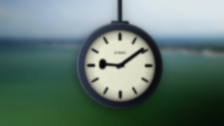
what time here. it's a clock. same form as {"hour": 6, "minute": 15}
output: {"hour": 9, "minute": 9}
